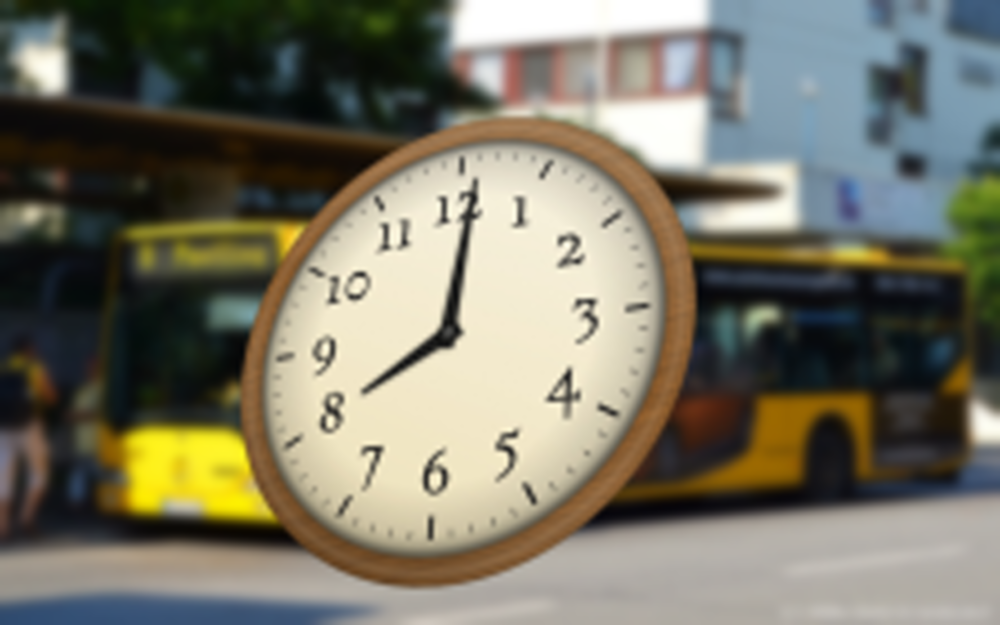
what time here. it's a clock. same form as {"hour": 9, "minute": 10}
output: {"hour": 8, "minute": 1}
